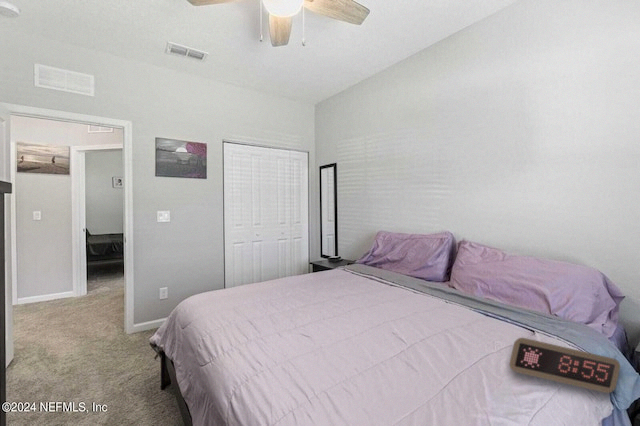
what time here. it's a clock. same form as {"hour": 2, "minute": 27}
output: {"hour": 8, "minute": 55}
